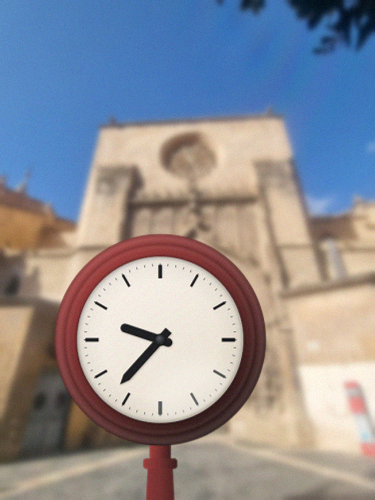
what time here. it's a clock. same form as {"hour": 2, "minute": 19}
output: {"hour": 9, "minute": 37}
